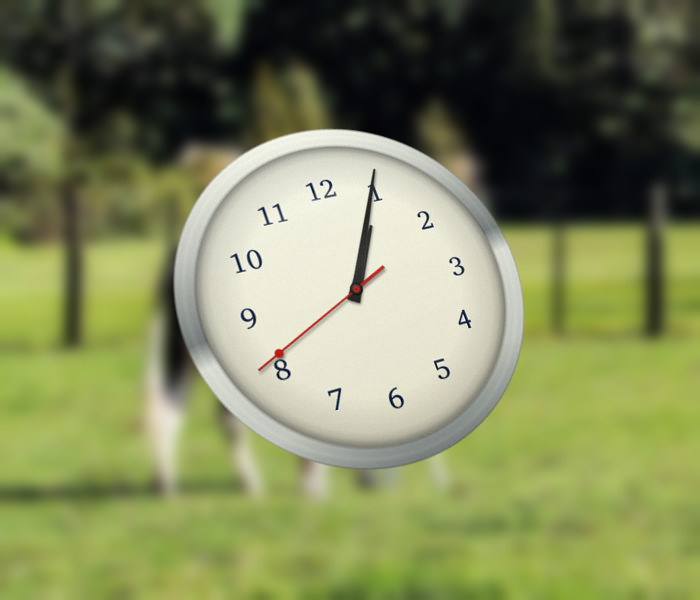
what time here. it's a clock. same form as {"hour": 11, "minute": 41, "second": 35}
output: {"hour": 1, "minute": 4, "second": 41}
